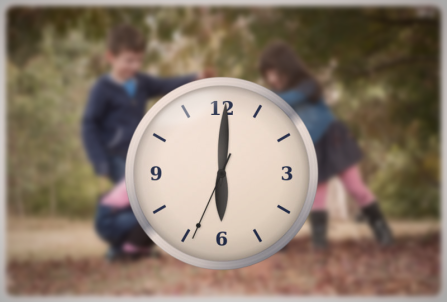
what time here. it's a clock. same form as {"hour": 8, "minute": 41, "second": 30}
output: {"hour": 6, "minute": 0, "second": 34}
